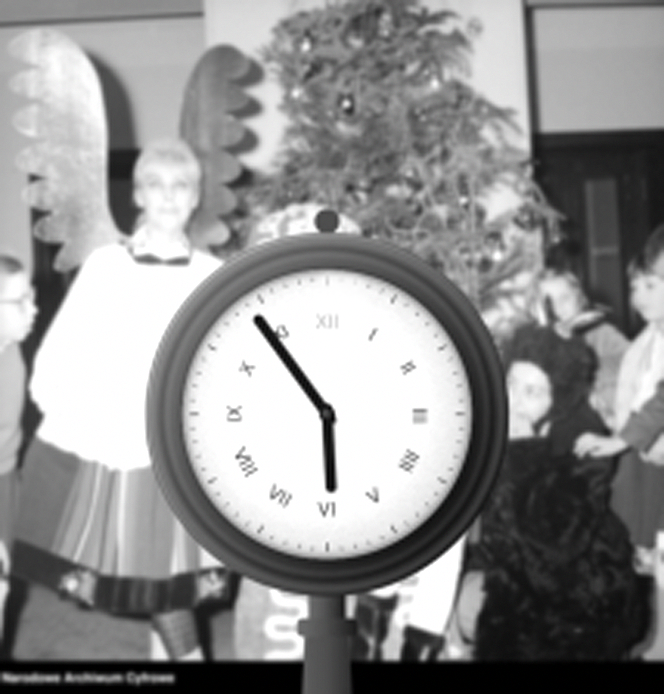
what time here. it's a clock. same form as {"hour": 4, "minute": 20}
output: {"hour": 5, "minute": 54}
